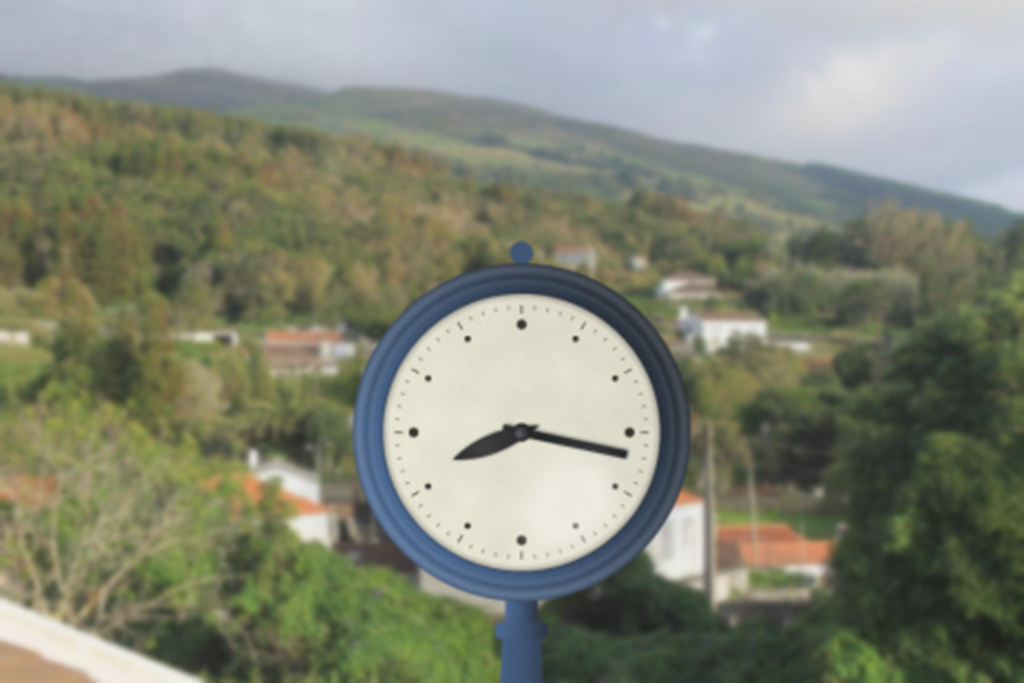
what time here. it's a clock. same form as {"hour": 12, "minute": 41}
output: {"hour": 8, "minute": 17}
